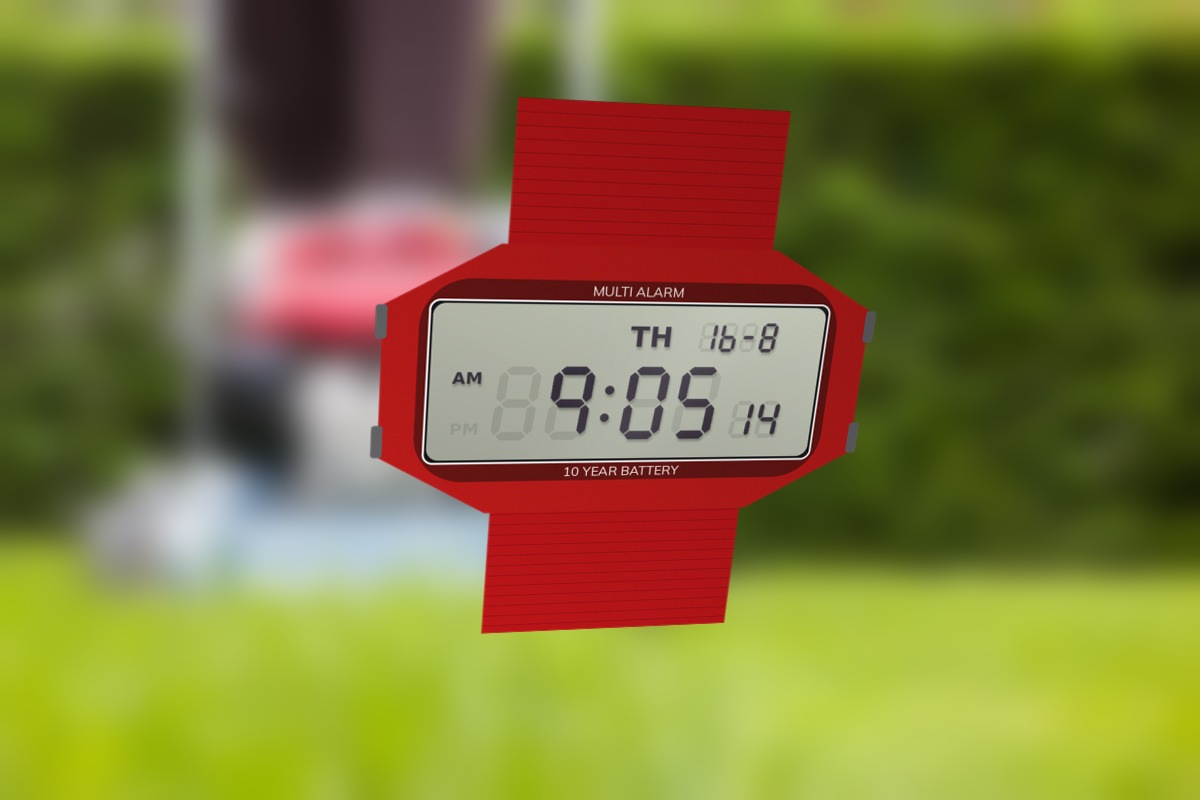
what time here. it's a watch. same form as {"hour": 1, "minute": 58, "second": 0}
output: {"hour": 9, "minute": 5, "second": 14}
